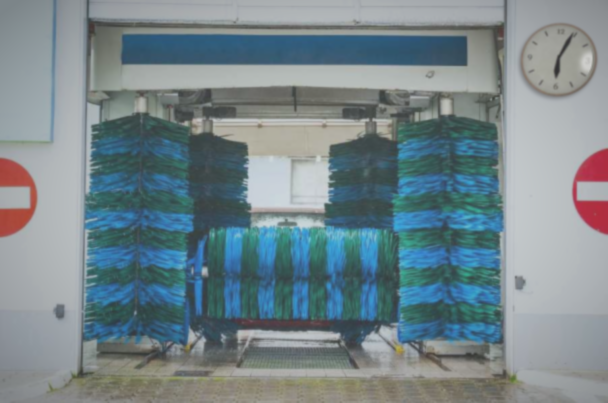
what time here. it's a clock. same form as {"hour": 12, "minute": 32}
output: {"hour": 6, "minute": 4}
